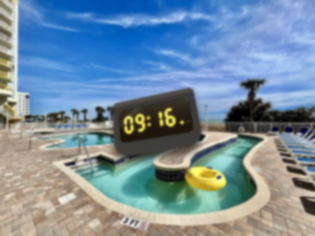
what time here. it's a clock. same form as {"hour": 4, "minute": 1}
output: {"hour": 9, "minute": 16}
